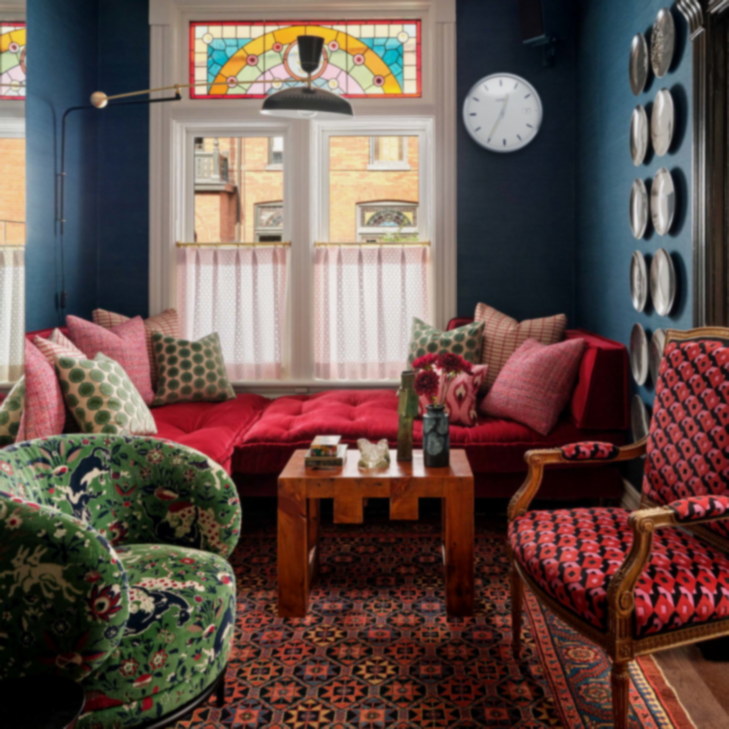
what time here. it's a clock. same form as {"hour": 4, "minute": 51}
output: {"hour": 12, "minute": 35}
